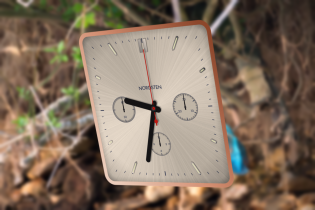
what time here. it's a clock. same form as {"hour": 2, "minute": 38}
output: {"hour": 9, "minute": 33}
